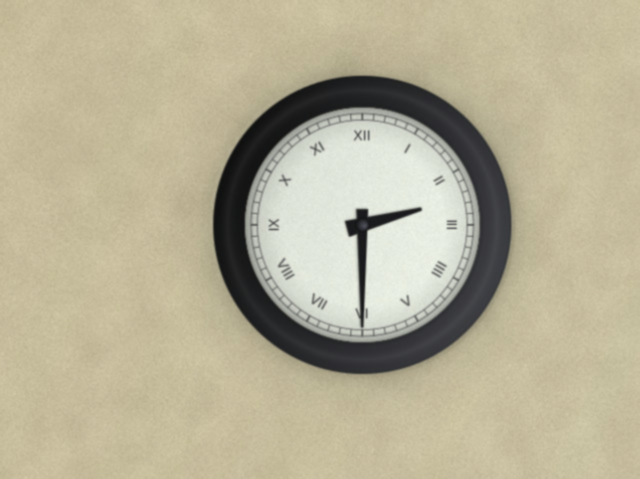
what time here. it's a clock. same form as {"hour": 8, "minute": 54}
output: {"hour": 2, "minute": 30}
